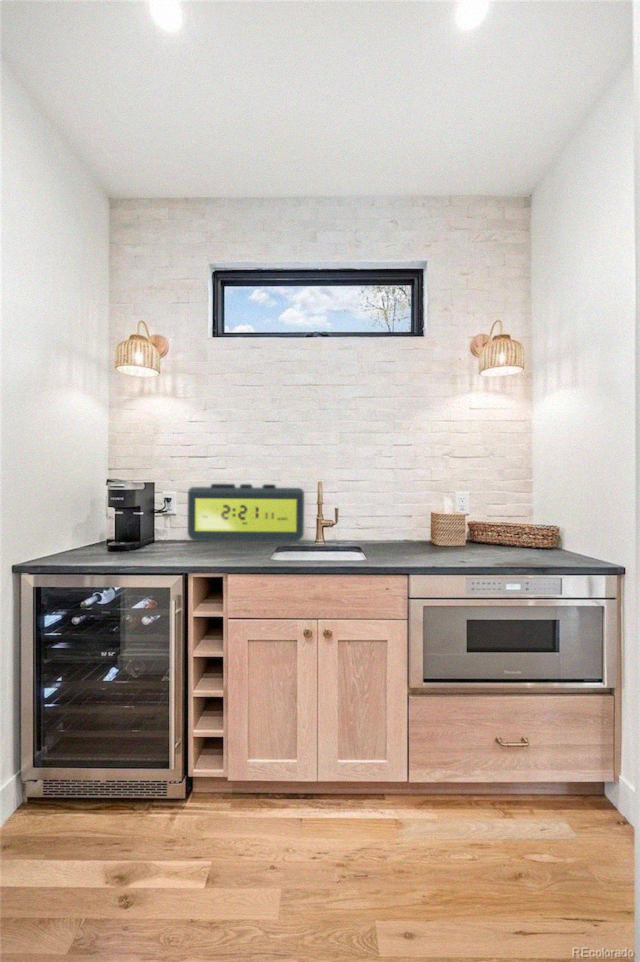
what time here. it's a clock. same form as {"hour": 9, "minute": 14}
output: {"hour": 2, "minute": 21}
